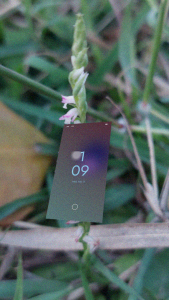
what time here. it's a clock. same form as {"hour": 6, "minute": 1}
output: {"hour": 1, "minute": 9}
